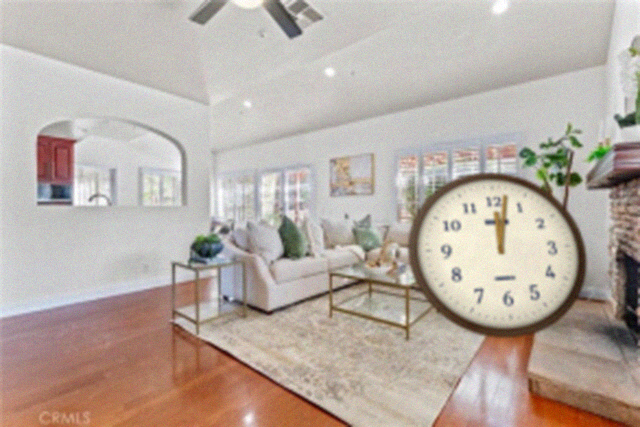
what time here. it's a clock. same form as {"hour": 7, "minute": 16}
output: {"hour": 12, "minute": 2}
